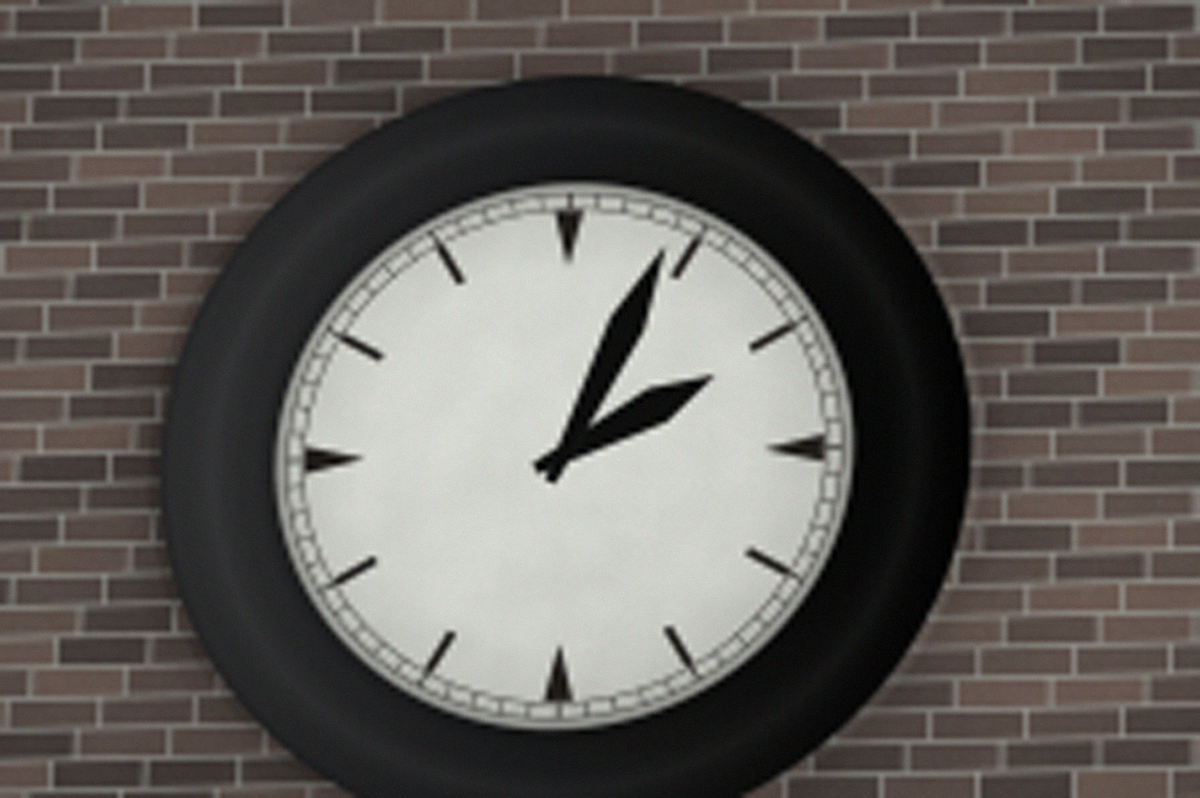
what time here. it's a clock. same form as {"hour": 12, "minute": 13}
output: {"hour": 2, "minute": 4}
